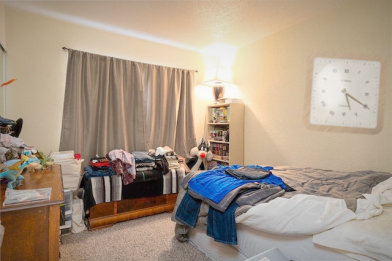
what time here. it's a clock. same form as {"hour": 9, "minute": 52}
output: {"hour": 5, "minute": 20}
